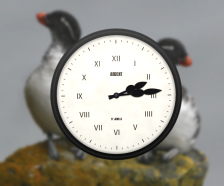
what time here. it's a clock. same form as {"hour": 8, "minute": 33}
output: {"hour": 2, "minute": 14}
